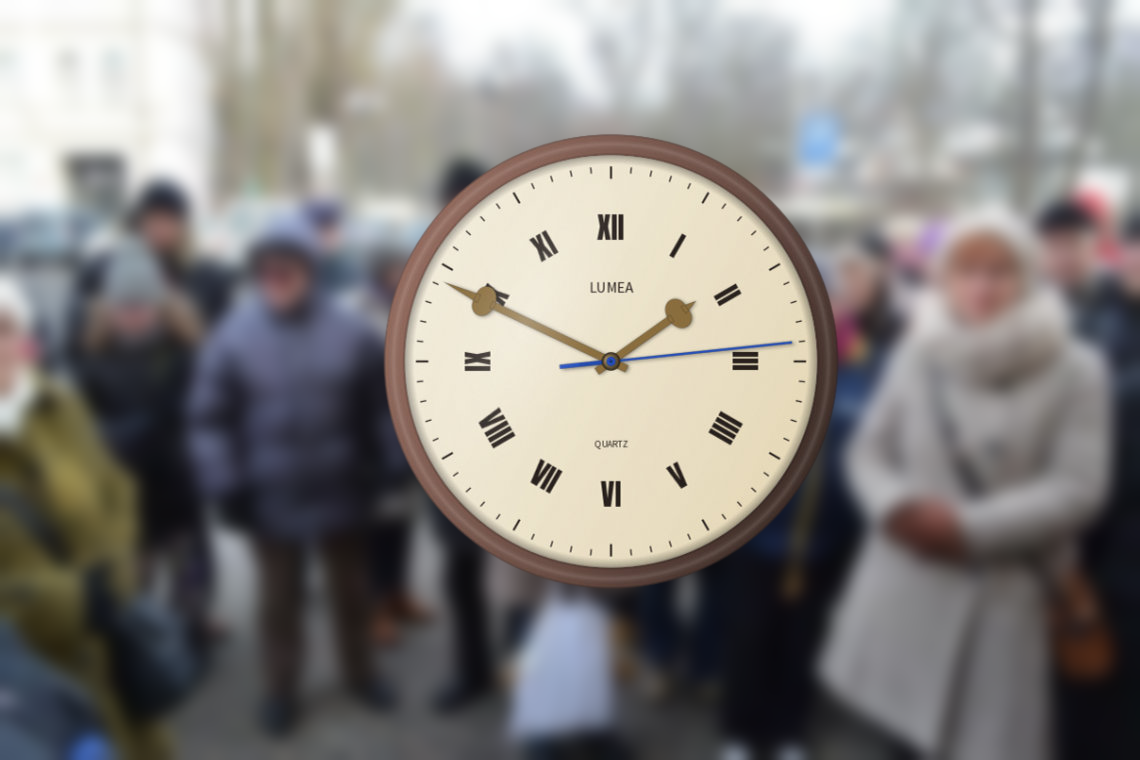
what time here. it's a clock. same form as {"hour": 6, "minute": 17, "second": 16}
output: {"hour": 1, "minute": 49, "second": 14}
